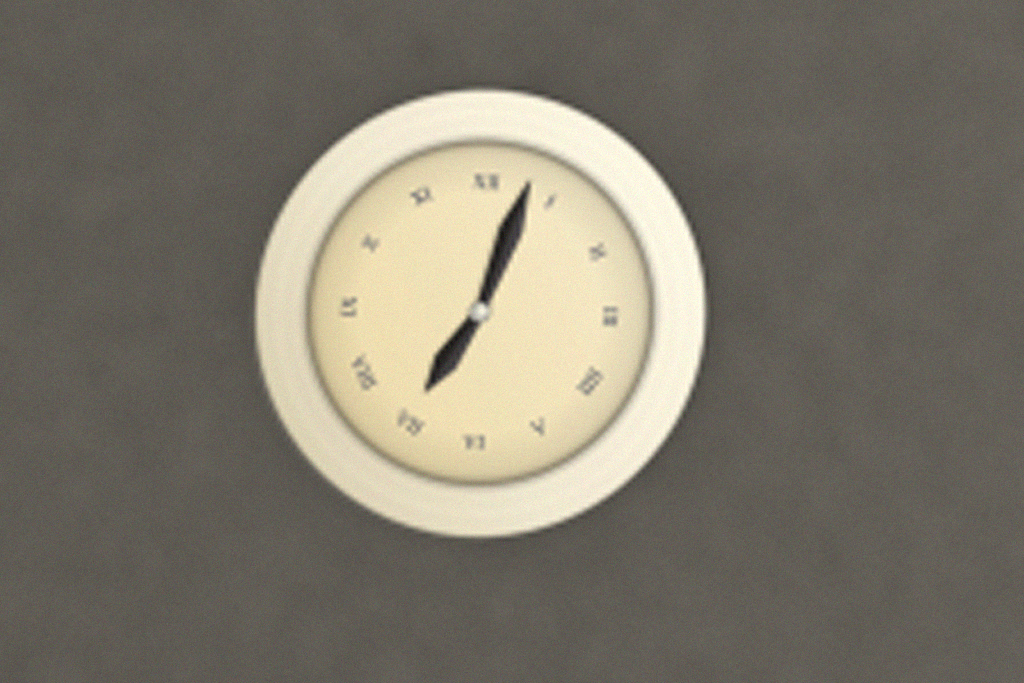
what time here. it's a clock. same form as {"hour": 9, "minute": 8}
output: {"hour": 7, "minute": 3}
